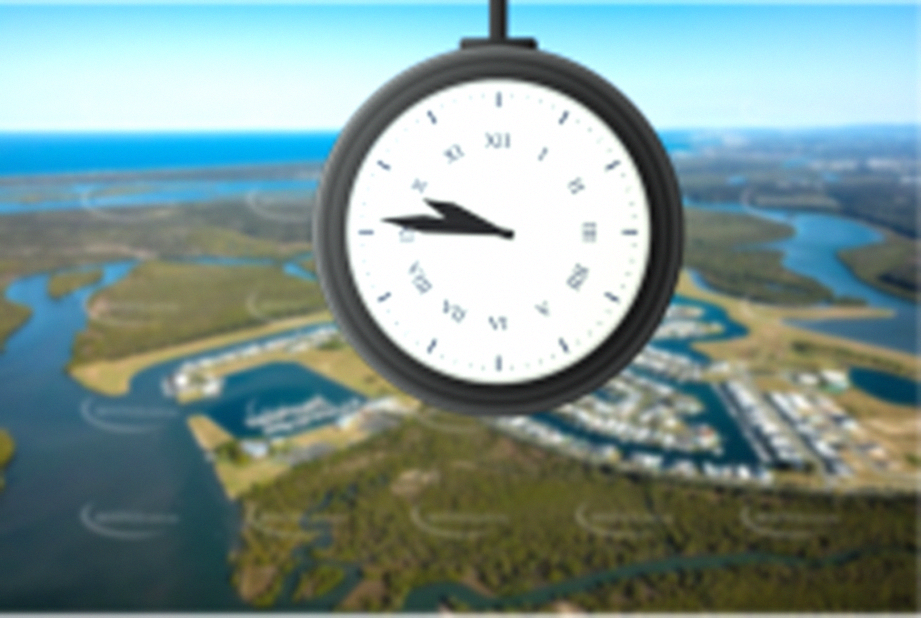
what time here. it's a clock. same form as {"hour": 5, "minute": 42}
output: {"hour": 9, "minute": 46}
